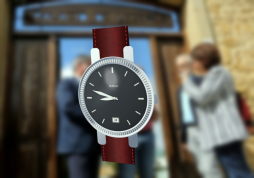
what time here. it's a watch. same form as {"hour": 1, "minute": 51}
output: {"hour": 8, "minute": 48}
